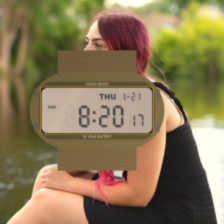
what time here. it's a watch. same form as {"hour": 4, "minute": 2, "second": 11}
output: {"hour": 8, "minute": 20, "second": 17}
